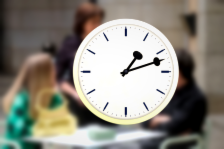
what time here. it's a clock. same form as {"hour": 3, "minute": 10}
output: {"hour": 1, "minute": 12}
